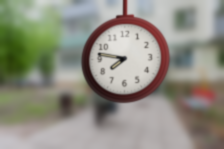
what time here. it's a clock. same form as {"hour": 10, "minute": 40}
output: {"hour": 7, "minute": 47}
